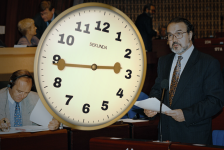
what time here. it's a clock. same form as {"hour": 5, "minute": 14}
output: {"hour": 2, "minute": 44}
